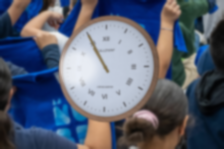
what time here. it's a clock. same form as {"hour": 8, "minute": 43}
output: {"hour": 10, "minute": 55}
